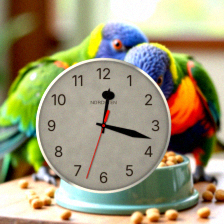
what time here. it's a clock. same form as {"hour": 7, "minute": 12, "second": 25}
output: {"hour": 12, "minute": 17, "second": 33}
